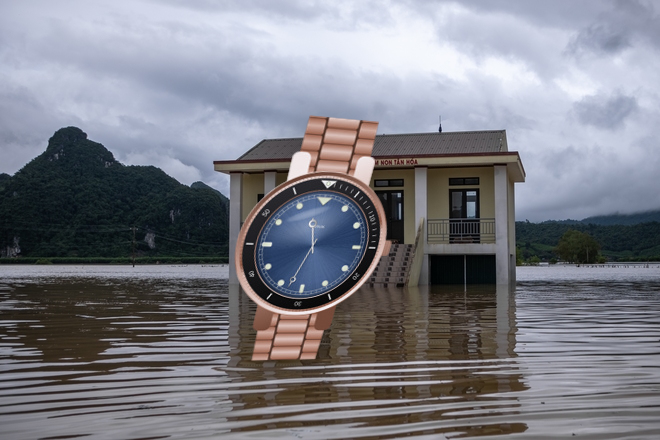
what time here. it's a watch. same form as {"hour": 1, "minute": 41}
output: {"hour": 11, "minute": 33}
